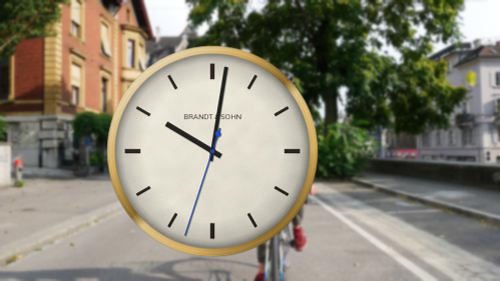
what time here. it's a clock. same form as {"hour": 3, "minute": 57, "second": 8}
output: {"hour": 10, "minute": 1, "second": 33}
